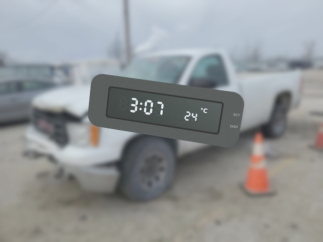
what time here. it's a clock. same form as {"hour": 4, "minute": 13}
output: {"hour": 3, "minute": 7}
